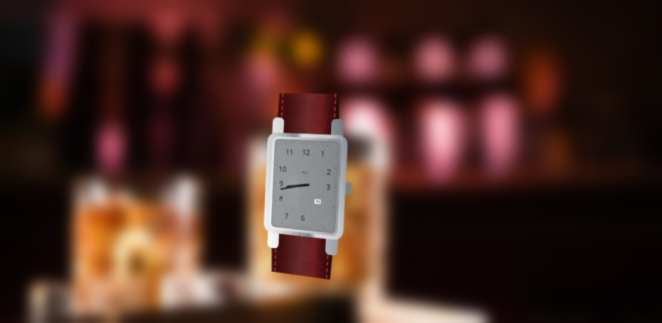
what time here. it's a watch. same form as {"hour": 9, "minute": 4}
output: {"hour": 8, "minute": 43}
